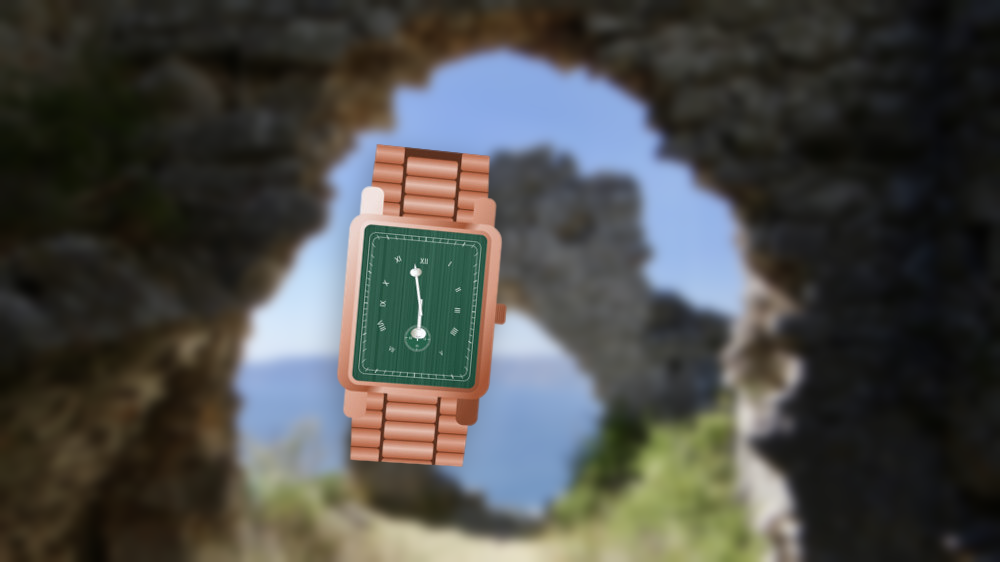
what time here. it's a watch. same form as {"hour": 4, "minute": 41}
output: {"hour": 5, "minute": 58}
